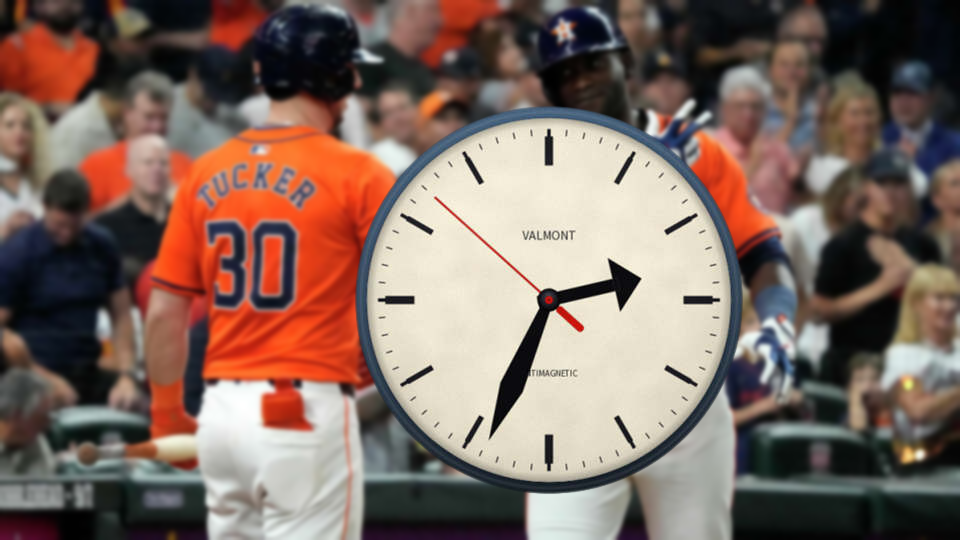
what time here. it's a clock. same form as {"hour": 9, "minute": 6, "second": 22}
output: {"hour": 2, "minute": 33, "second": 52}
